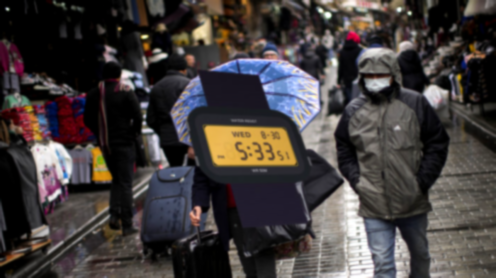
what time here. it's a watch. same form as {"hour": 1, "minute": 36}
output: {"hour": 5, "minute": 33}
